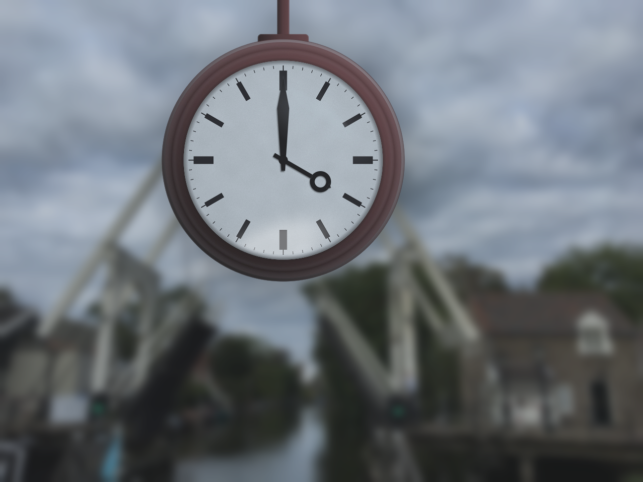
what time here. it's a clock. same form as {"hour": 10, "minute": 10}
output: {"hour": 4, "minute": 0}
